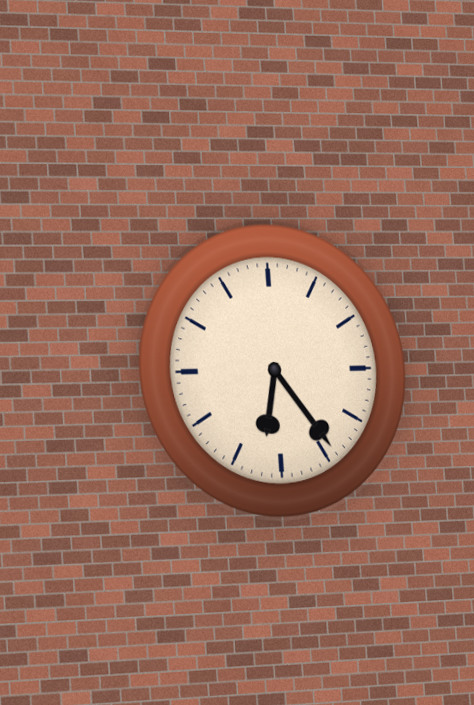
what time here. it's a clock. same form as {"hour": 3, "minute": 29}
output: {"hour": 6, "minute": 24}
